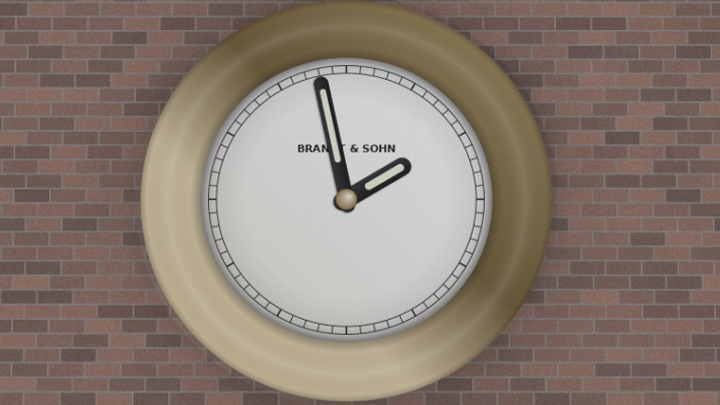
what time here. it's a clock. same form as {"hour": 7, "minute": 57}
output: {"hour": 1, "minute": 58}
